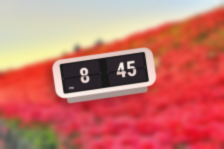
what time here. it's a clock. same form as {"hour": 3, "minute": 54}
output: {"hour": 8, "minute": 45}
